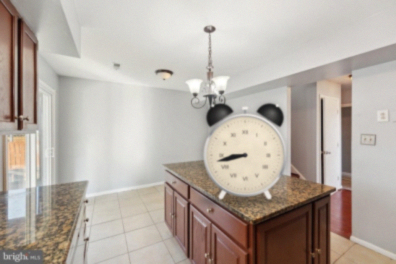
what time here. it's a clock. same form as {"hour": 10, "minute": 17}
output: {"hour": 8, "minute": 43}
